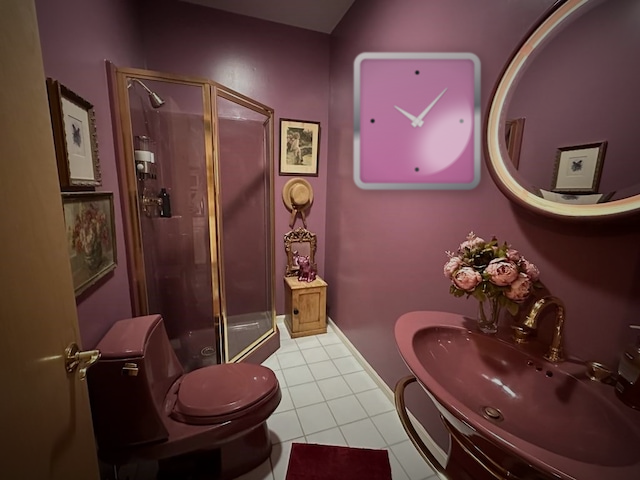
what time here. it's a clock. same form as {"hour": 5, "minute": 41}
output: {"hour": 10, "minute": 7}
